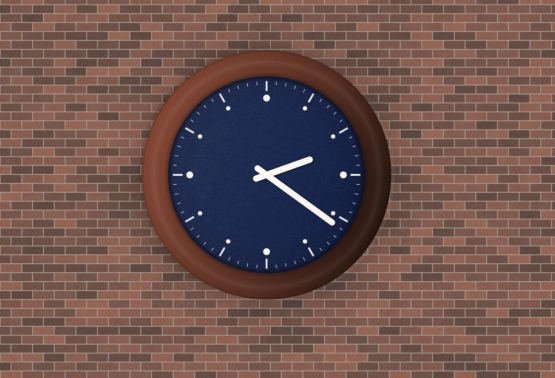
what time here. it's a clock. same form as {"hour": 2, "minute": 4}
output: {"hour": 2, "minute": 21}
